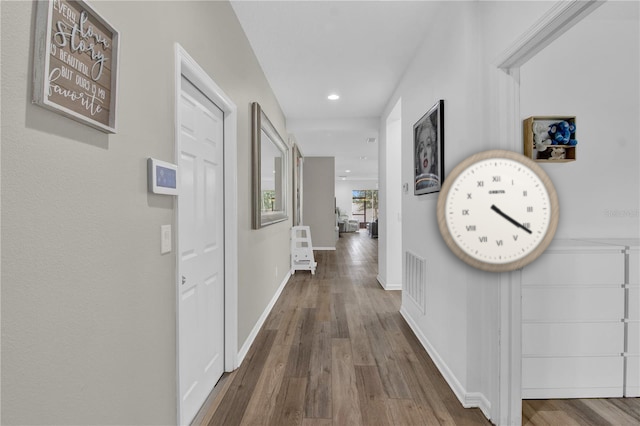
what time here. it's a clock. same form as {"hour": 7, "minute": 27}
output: {"hour": 4, "minute": 21}
